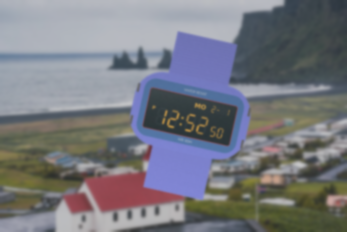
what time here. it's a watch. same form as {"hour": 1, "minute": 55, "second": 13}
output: {"hour": 12, "minute": 52, "second": 50}
